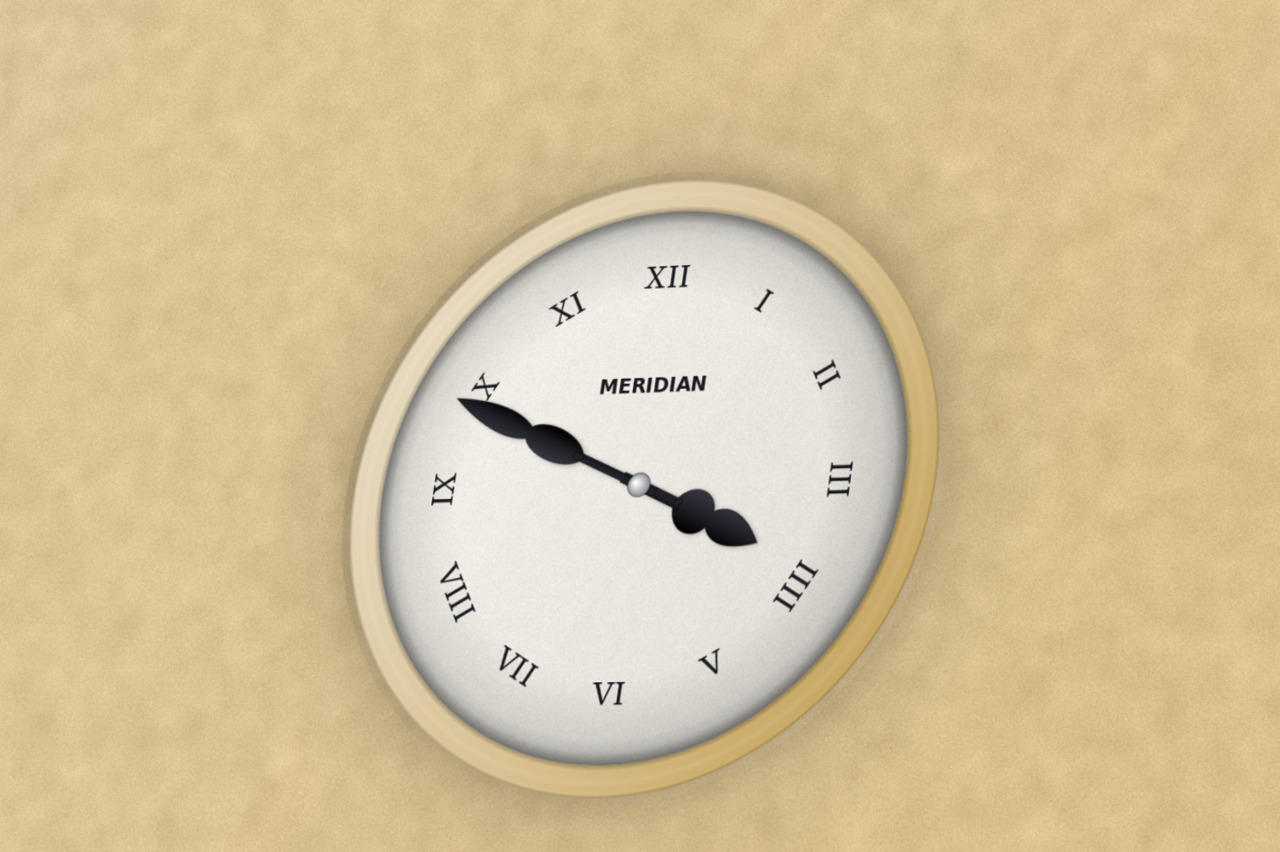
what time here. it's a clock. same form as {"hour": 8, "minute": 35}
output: {"hour": 3, "minute": 49}
